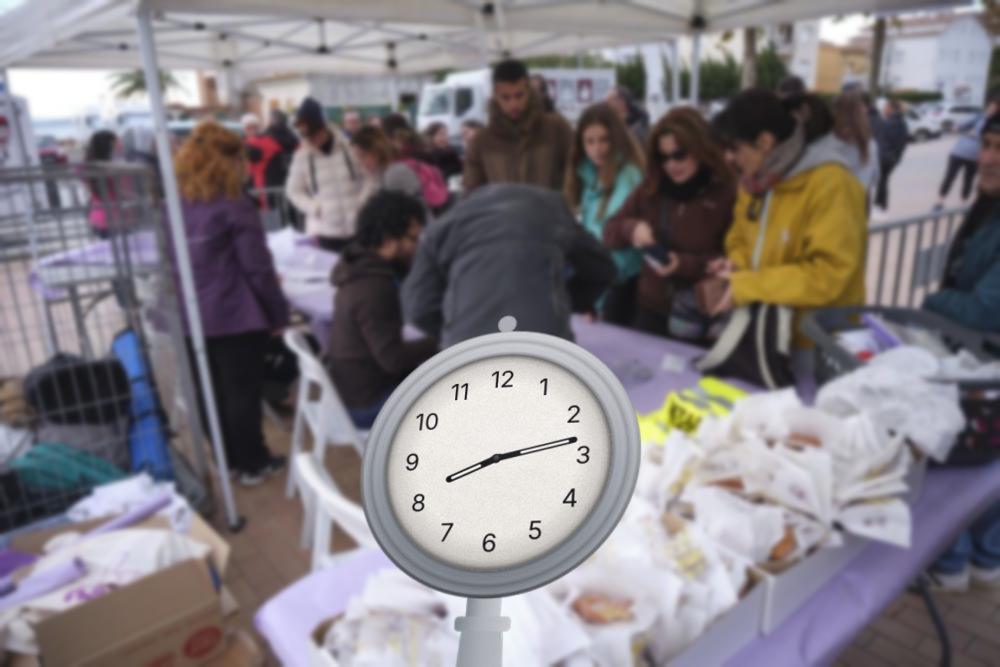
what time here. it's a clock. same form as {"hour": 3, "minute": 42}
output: {"hour": 8, "minute": 13}
